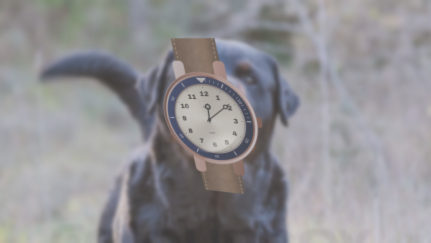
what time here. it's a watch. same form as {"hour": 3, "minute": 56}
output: {"hour": 12, "minute": 9}
